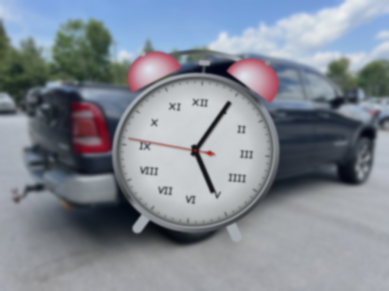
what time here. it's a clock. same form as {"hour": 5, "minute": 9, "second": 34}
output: {"hour": 5, "minute": 4, "second": 46}
